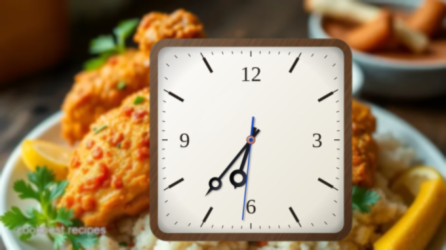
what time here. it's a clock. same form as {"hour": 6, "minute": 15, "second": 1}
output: {"hour": 6, "minute": 36, "second": 31}
